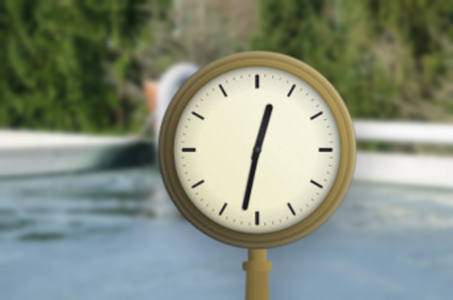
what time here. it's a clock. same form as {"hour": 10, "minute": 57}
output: {"hour": 12, "minute": 32}
